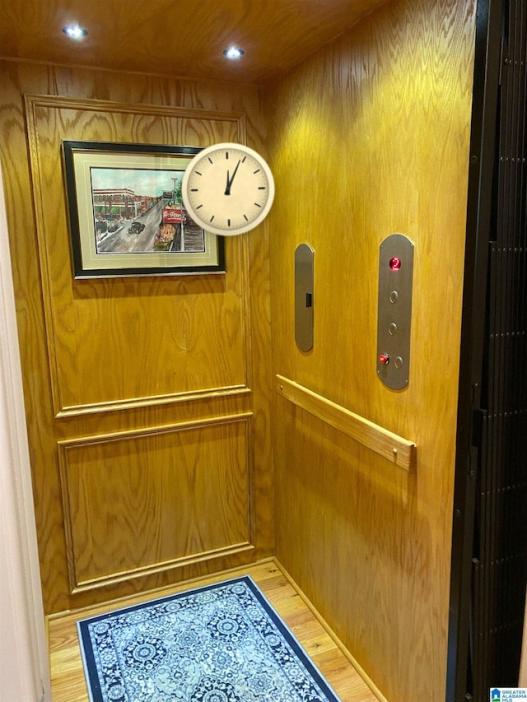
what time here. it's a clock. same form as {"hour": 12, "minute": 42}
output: {"hour": 12, "minute": 4}
